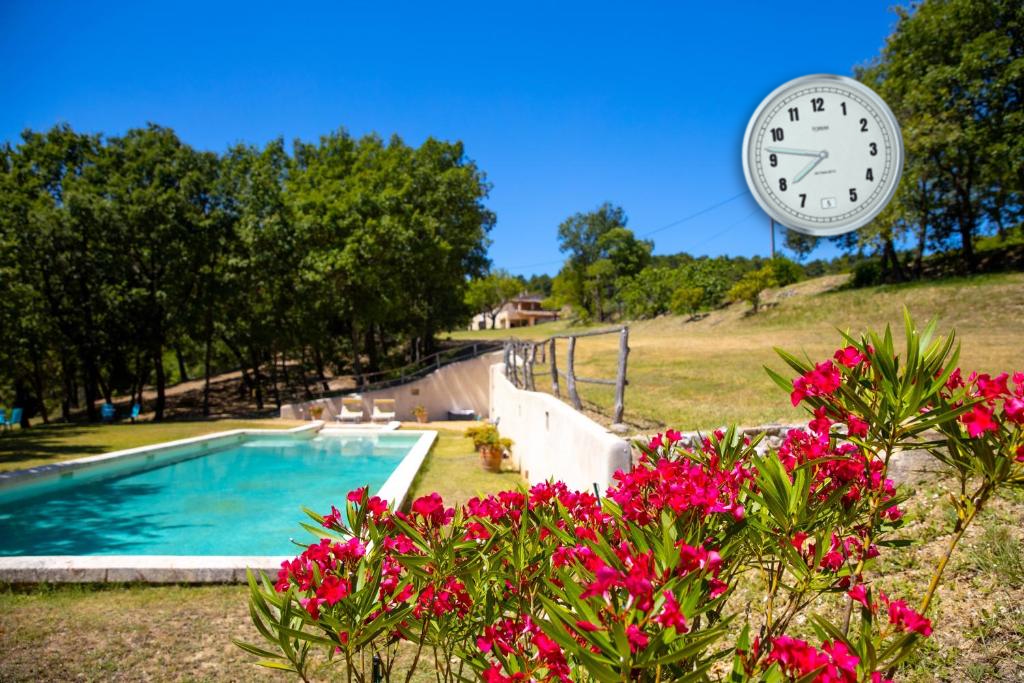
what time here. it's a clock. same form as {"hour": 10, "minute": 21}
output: {"hour": 7, "minute": 47}
